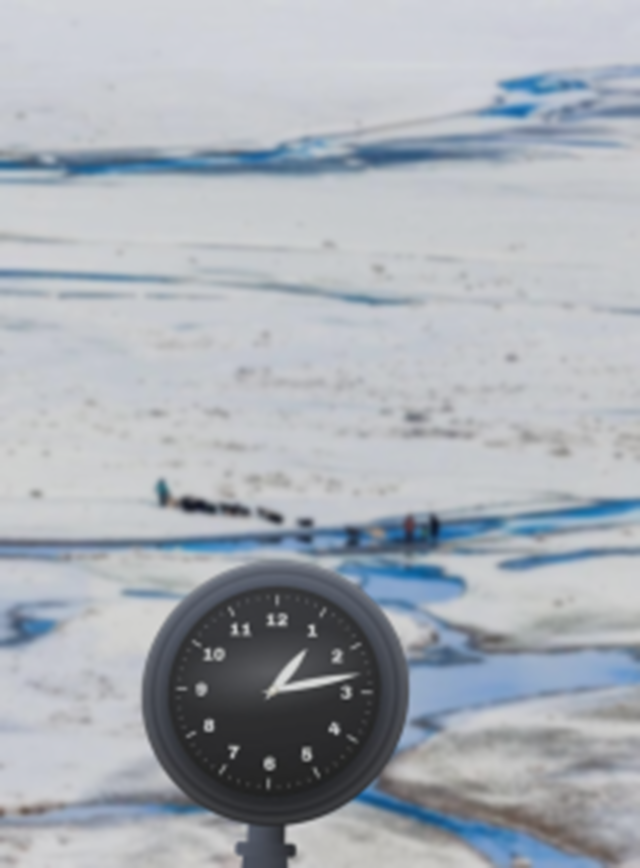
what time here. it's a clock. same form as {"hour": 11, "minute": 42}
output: {"hour": 1, "minute": 13}
